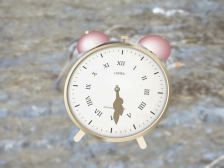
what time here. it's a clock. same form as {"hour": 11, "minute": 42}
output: {"hour": 5, "minute": 29}
